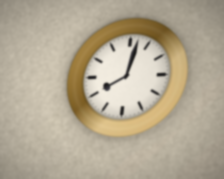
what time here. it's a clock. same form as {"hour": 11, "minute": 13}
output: {"hour": 8, "minute": 2}
